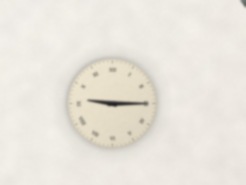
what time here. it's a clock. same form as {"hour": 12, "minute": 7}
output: {"hour": 9, "minute": 15}
